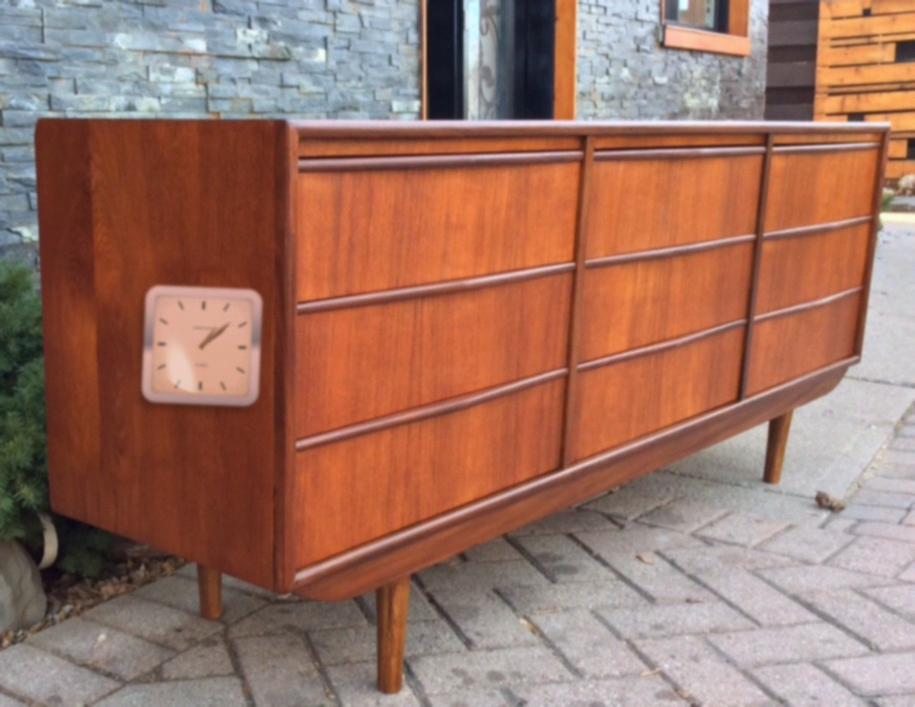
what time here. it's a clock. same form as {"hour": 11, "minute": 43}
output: {"hour": 1, "minute": 8}
